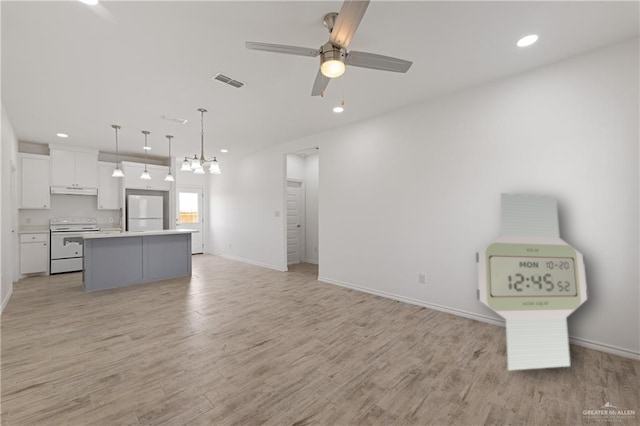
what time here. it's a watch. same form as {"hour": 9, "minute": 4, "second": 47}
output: {"hour": 12, "minute": 45, "second": 52}
